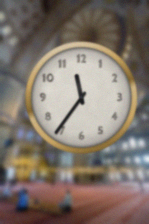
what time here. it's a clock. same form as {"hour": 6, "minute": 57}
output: {"hour": 11, "minute": 36}
